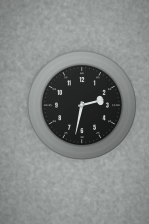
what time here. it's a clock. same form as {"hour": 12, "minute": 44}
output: {"hour": 2, "minute": 32}
